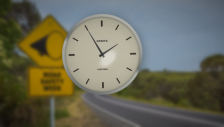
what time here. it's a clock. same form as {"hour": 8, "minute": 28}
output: {"hour": 1, "minute": 55}
